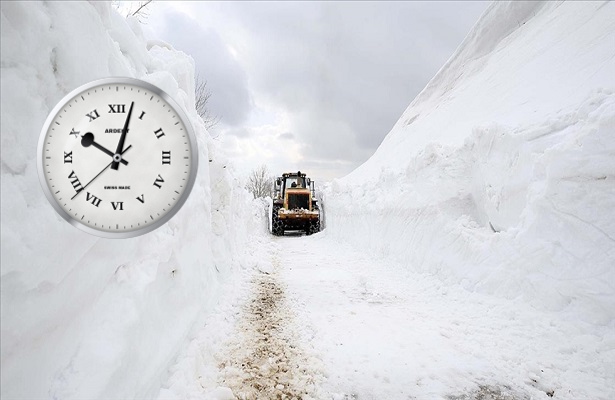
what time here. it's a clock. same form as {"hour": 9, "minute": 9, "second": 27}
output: {"hour": 10, "minute": 2, "second": 38}
